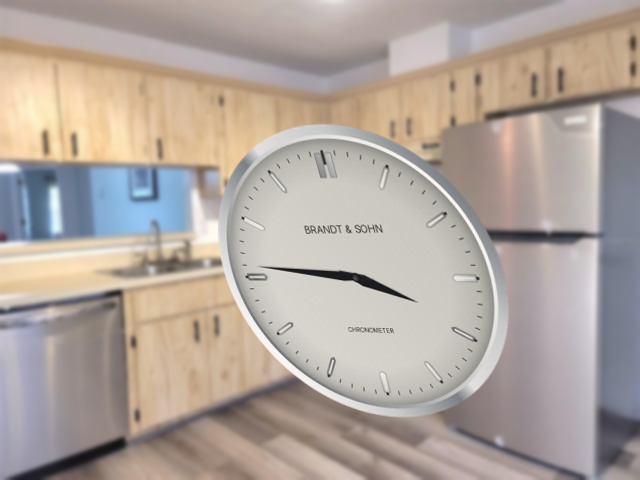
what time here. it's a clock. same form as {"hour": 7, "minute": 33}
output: {"hour": 3, "minute": 46}
